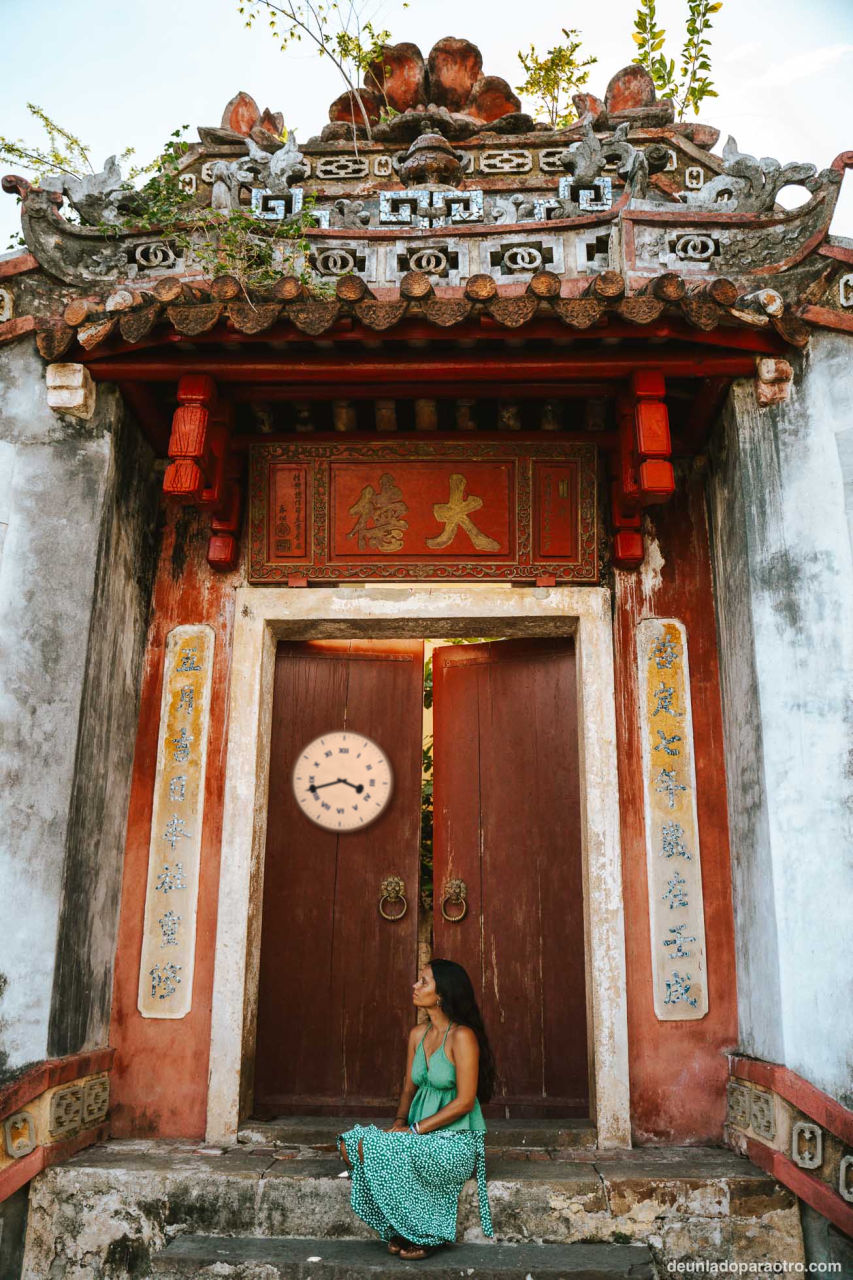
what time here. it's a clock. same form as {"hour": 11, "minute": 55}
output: {"hour": 3, "minute": 42}
